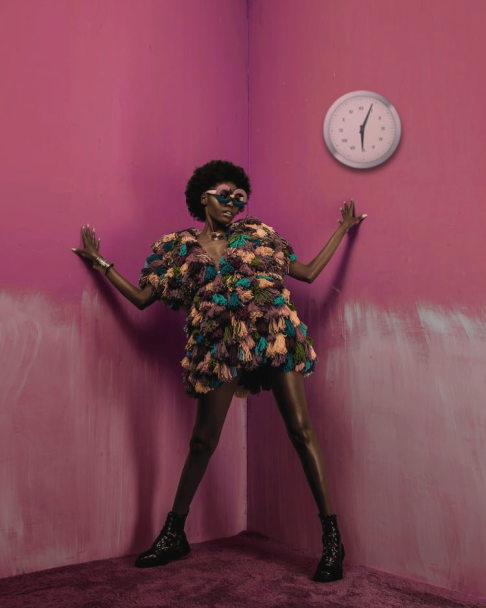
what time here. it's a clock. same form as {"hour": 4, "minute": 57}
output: {"hour": 6, "minute": 4}
